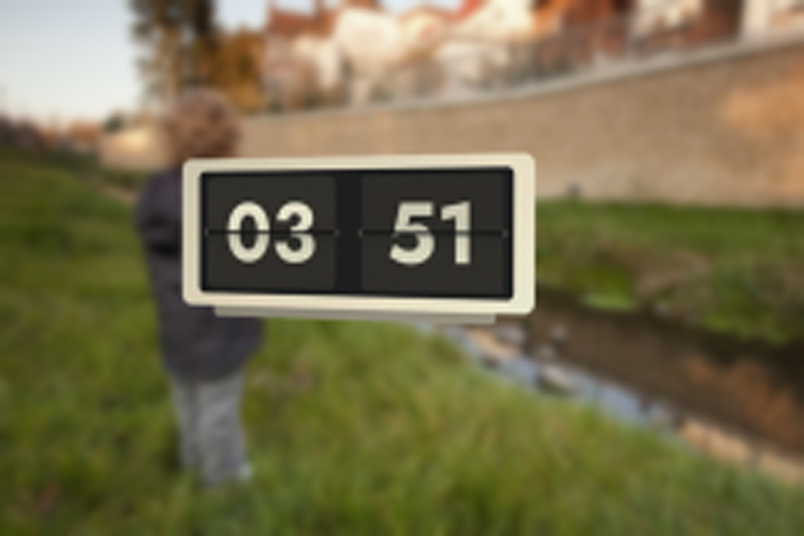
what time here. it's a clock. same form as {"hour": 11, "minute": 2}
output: {"hour": 3, "minute": 51}
